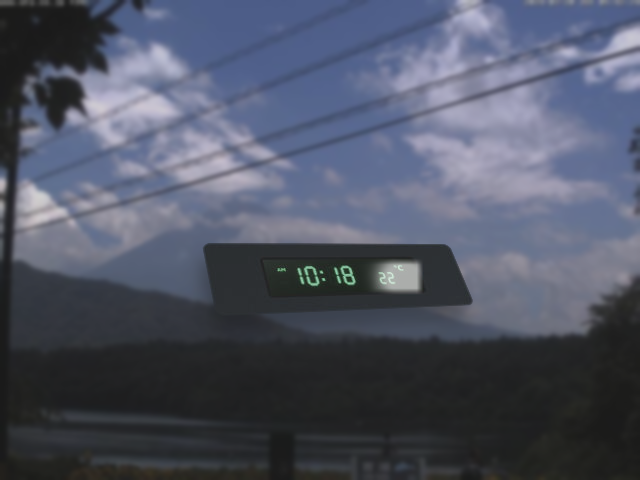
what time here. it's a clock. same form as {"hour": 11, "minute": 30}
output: {"hour": 10, "minute": 18}
